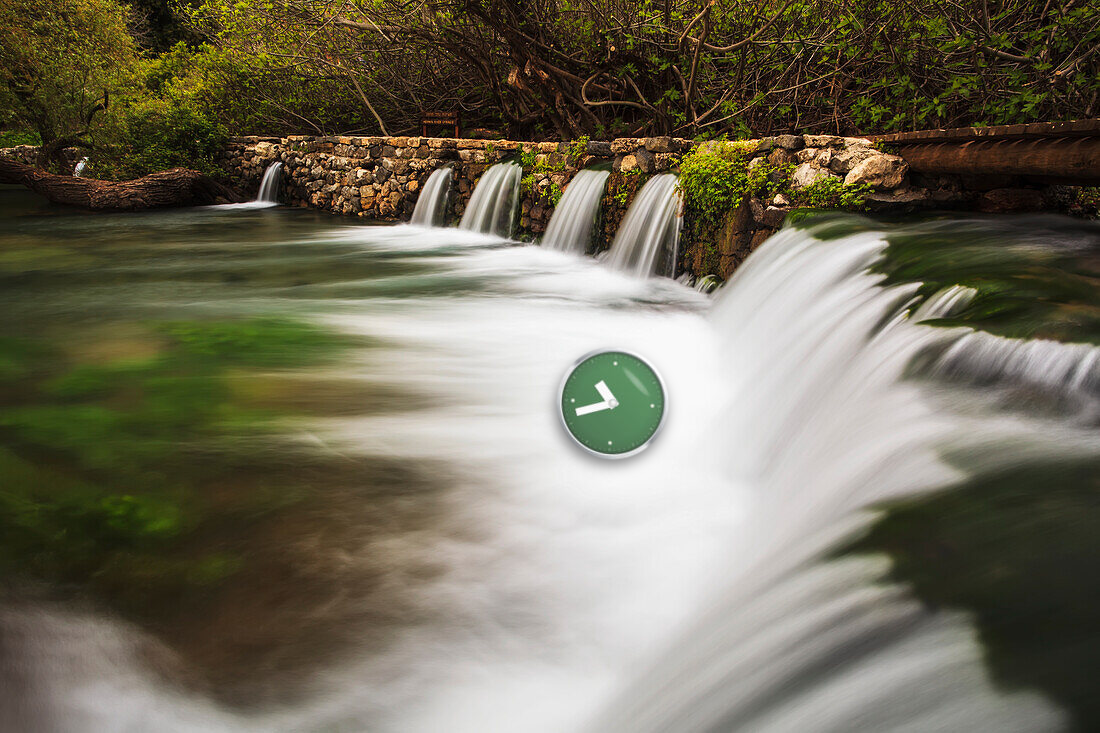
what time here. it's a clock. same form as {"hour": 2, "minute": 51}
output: {"hour": 10, "minute": 42}
